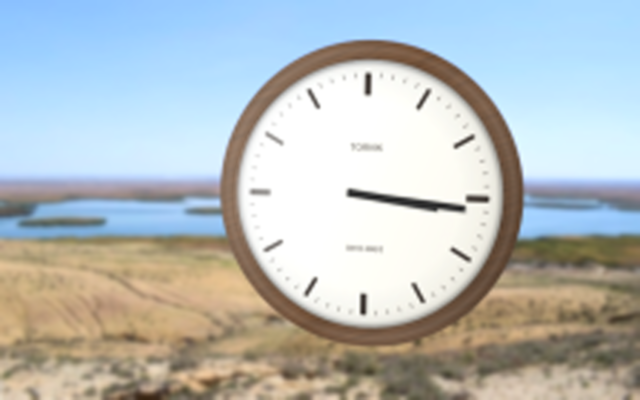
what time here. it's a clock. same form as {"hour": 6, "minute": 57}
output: {"hour": 3, "minute": 16}
